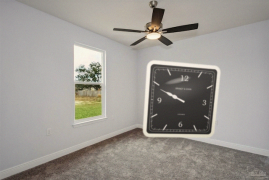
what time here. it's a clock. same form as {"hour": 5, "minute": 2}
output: {"hour": 9, "minute": 49}
